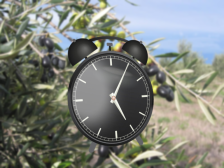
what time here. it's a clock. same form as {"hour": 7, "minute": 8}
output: {"hour": 5, "minute": 5}
